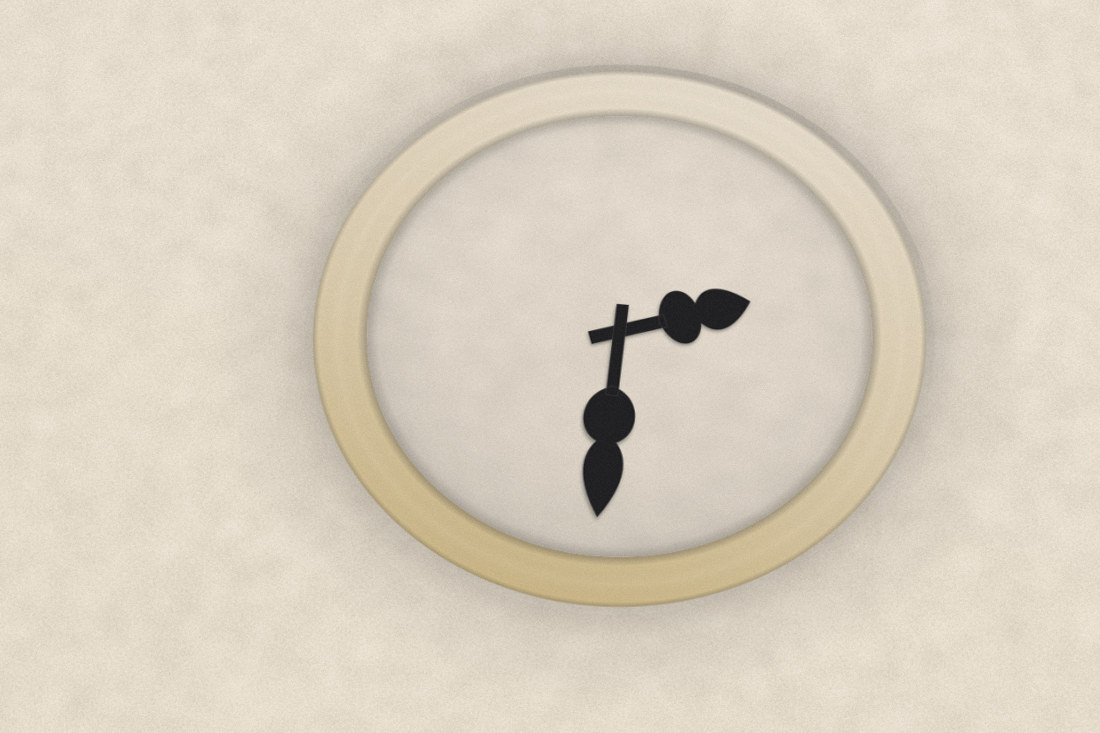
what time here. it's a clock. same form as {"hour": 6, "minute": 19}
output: {"hour": 2, "minute": 31}
